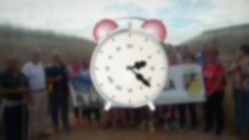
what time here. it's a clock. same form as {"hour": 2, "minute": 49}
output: {"hour": 2, "minute": 22}
